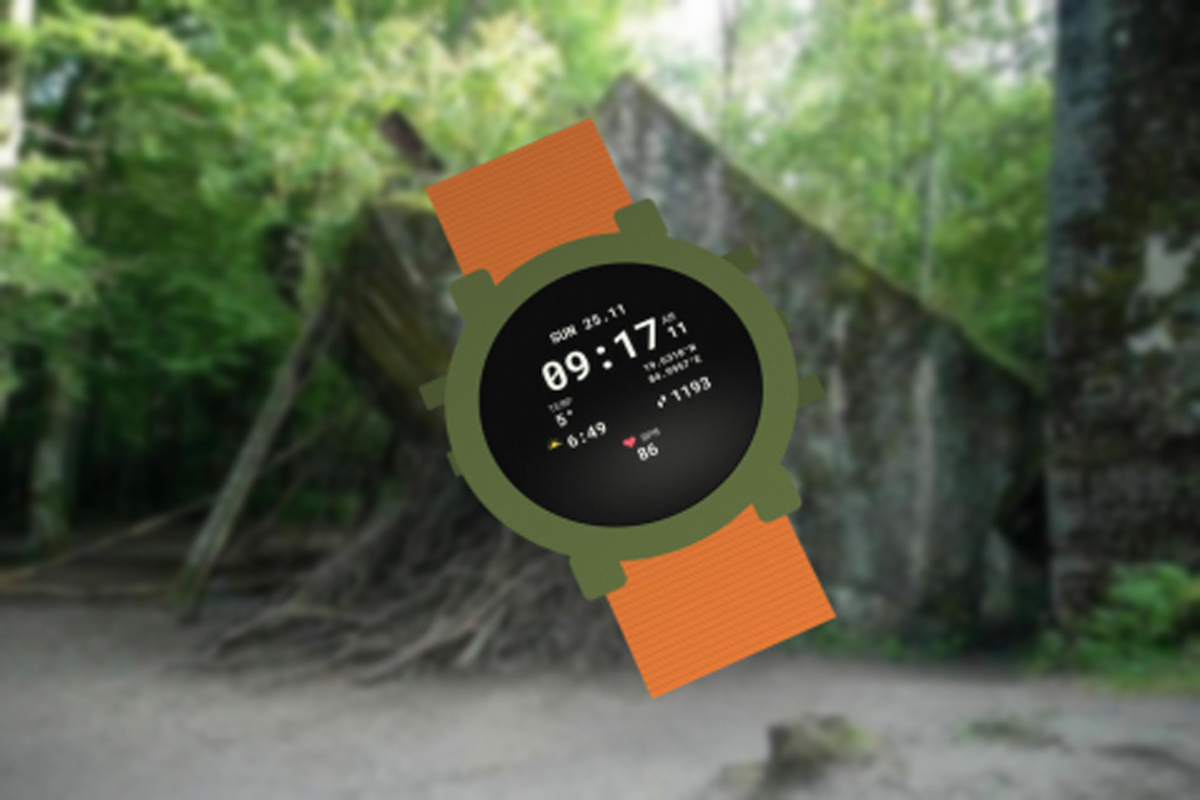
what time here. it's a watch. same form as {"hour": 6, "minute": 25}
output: {"hour": 9, "minute": 17}
